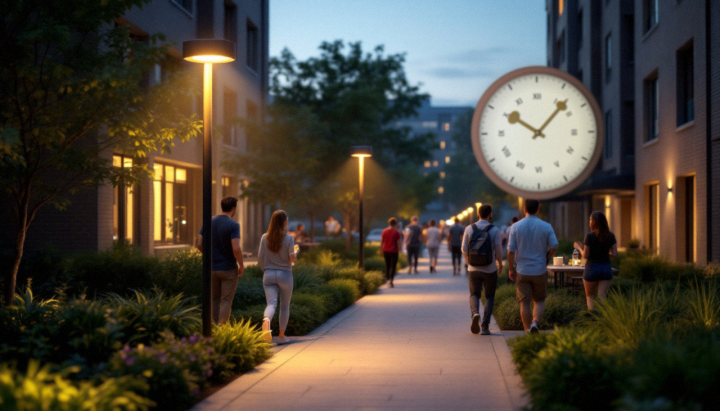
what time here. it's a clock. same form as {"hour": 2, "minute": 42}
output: {"hour": 10, "minute": 7}
